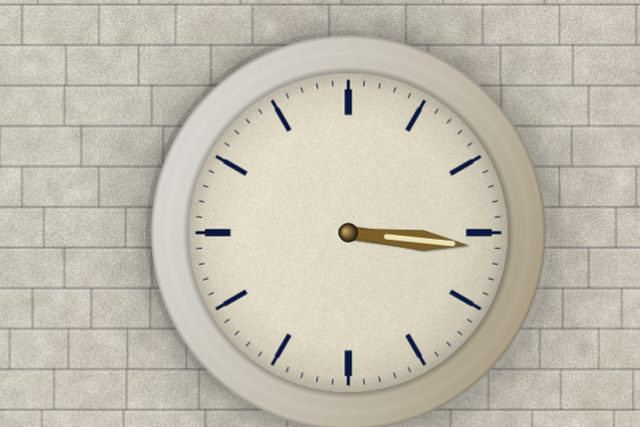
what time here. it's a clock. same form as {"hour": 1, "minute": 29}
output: {"hour": 3, "minute": 16}
